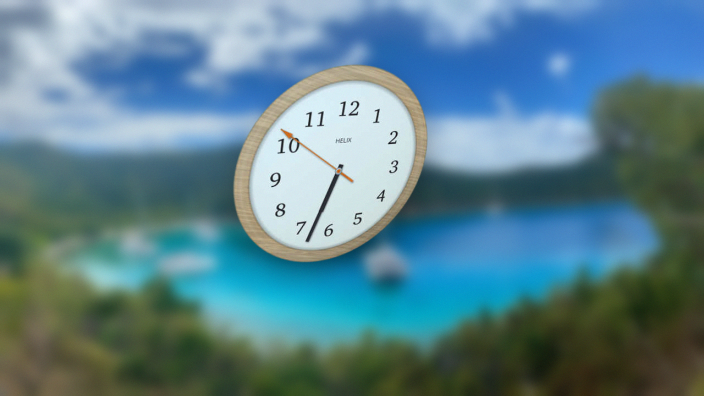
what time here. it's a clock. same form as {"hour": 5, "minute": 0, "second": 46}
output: {"hour": 6, "minute": 32, "second": 51}
